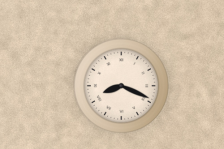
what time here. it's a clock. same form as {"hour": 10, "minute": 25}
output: {"hour": 8, "minute": 19}
